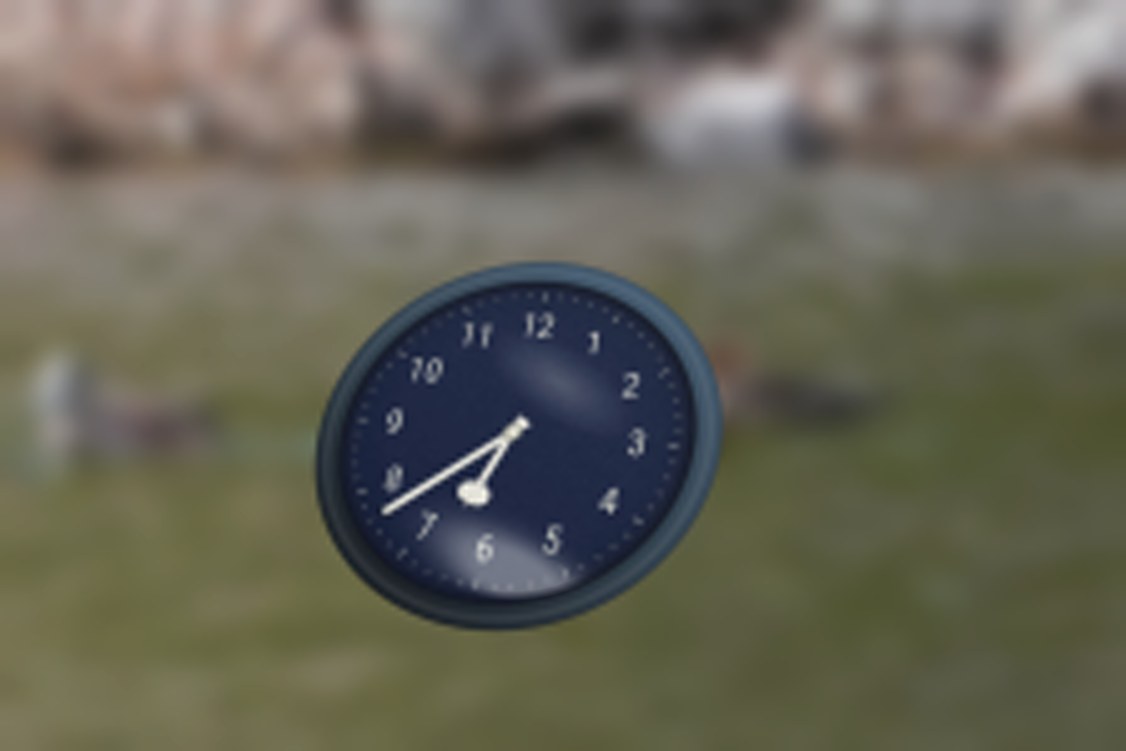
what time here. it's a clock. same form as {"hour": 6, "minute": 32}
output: {"hour": 6, "minute": 38}
